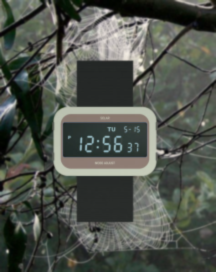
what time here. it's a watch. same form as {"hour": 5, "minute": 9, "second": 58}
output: {"hour": 12, "minute": 56, "second": 37}
